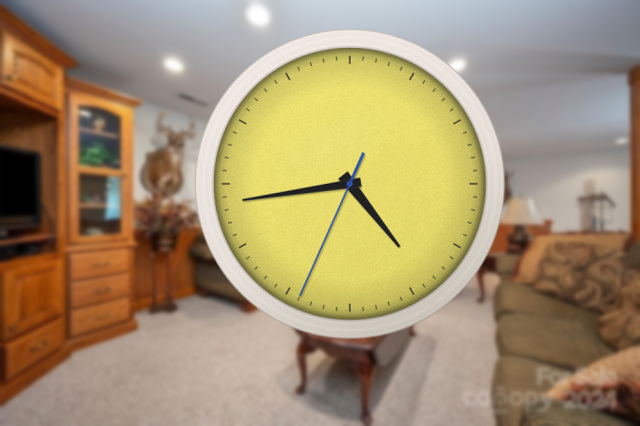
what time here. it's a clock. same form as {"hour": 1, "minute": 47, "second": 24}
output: {"hour": 4, "minute": 43, "second": 34}
